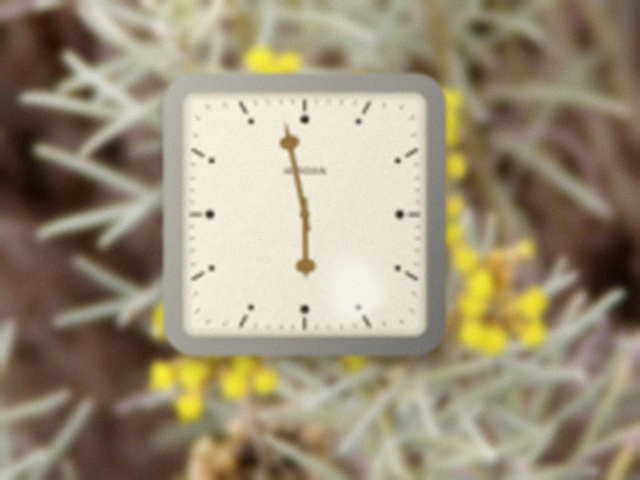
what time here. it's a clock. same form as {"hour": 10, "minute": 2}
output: {"hour": 5, "minute": 58}
